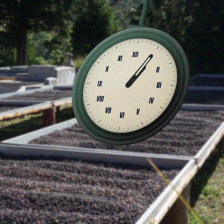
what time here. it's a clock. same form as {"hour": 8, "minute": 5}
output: {"hour": 1, "minute": 5}
